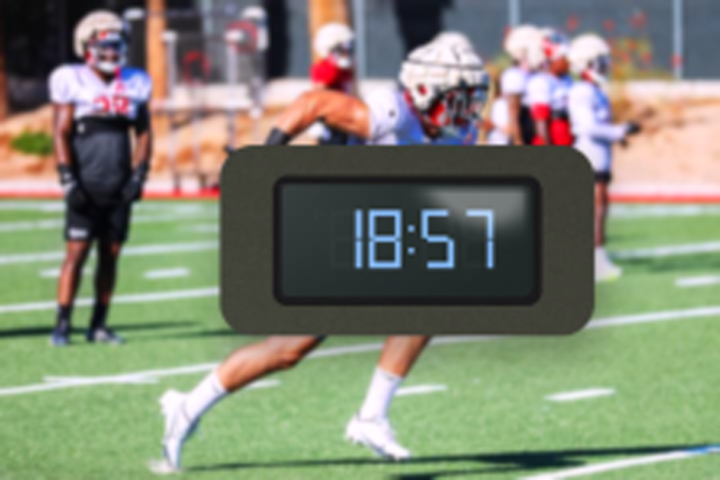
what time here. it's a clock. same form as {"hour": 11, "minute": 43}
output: {"hour": 18, "minute": 57}
